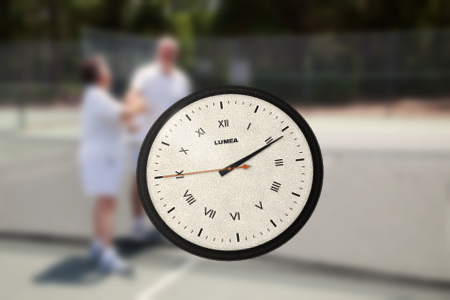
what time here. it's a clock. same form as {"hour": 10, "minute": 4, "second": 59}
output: {"hour": 2, "minute": 10, "second": 45}
